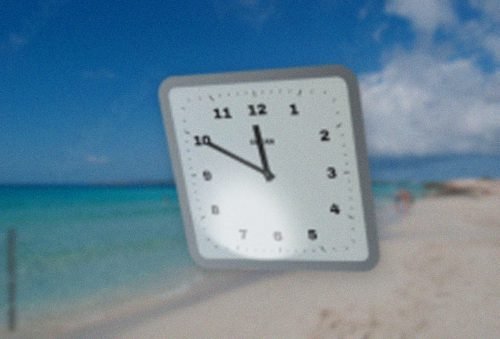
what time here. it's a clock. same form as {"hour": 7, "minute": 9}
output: {"hour": 11, "minute": 50}
